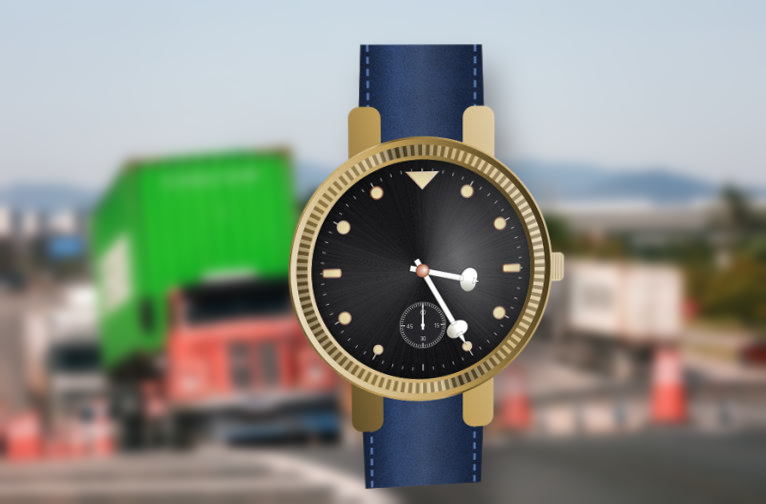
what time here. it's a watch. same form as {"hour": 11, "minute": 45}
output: {"hour": 3, "minute": 25}
